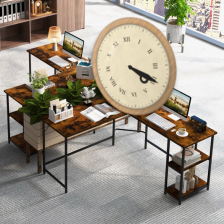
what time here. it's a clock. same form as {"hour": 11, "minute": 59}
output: {"hour": 4, "minute": 20}
